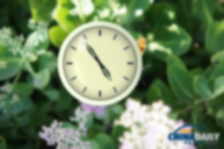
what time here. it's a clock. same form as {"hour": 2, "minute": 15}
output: {"hour": 4, "minute": 54}
